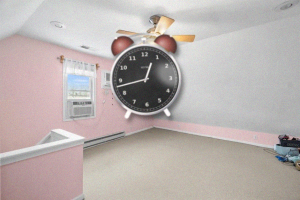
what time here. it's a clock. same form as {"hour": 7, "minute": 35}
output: {"hour": 12, "minute": 43}
